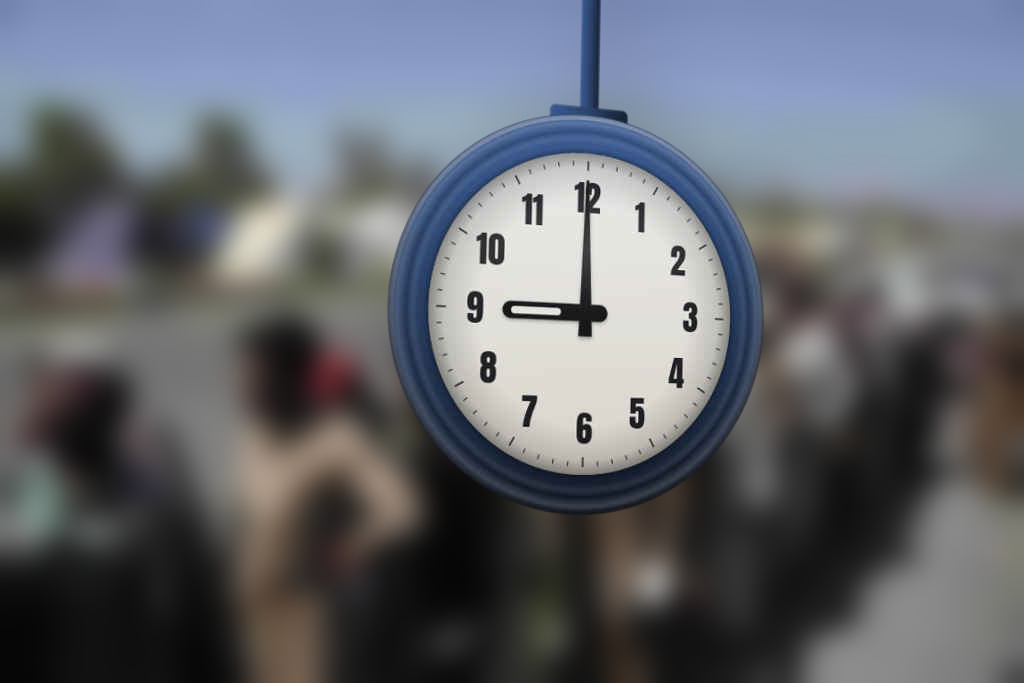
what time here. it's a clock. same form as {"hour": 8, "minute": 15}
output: {"hour": 9, "minute": 0}
